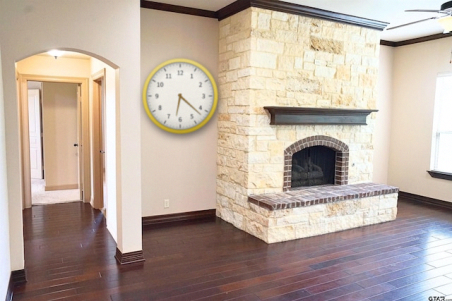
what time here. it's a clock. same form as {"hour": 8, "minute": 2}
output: {"hour": 6, "minute": 22}
